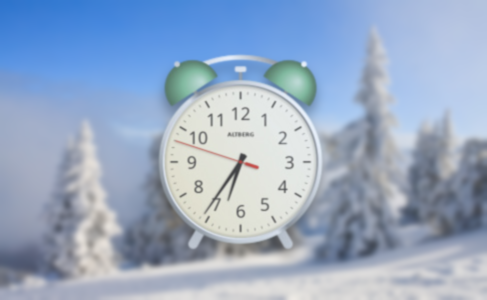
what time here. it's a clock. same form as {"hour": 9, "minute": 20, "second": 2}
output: {"hour": 6, "minute": 35, "second": 48}
